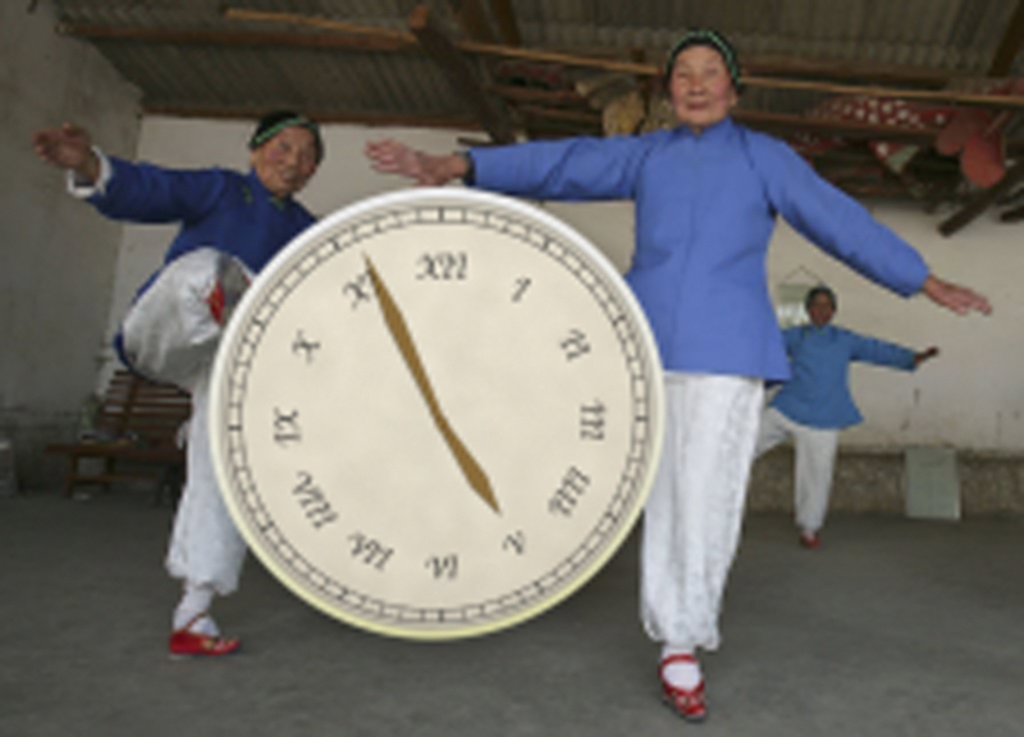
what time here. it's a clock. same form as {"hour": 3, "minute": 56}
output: {"hour": 4, "minute": 56}
